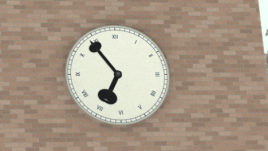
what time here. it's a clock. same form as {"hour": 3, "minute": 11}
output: {"hour": 6, "minute": 54}
